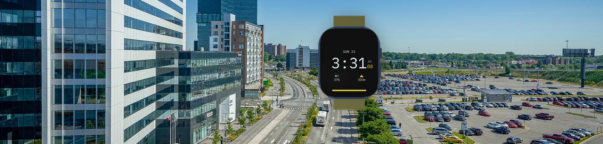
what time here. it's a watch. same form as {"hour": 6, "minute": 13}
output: {"hour": 3, "minute": 31}
